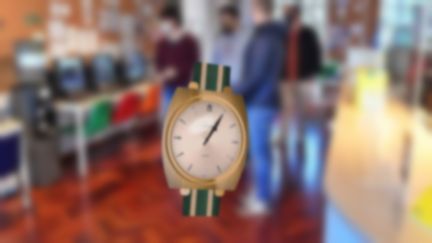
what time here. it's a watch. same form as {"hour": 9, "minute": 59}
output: {"hour": 1, "minute": 5}
